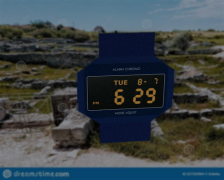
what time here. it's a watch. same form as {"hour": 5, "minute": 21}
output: {"hour": 6, "minute": 29}
